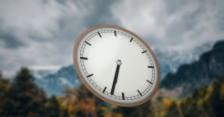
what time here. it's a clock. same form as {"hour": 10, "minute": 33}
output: {"hour": 6, "minute": 33}
